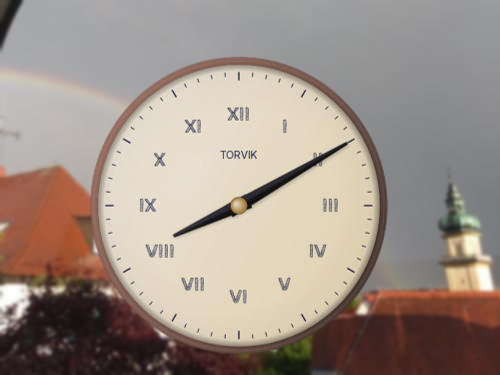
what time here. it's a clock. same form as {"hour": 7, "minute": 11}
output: {"hour": 8, "minute": 10}
